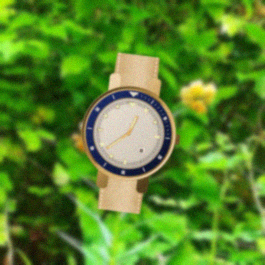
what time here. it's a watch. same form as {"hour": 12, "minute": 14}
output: {"hour": 12, "minute": 38}
